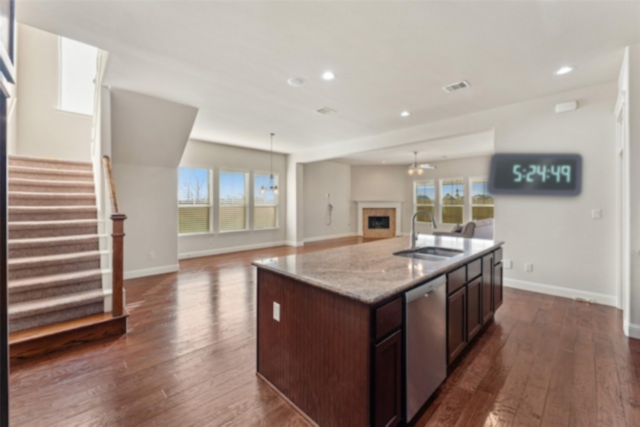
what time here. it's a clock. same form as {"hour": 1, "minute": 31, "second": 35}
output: {"hour": 5, "minute": 24, "second": 49}
